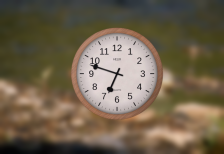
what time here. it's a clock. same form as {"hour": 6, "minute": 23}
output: {"hour": 6, "minute": 48}
